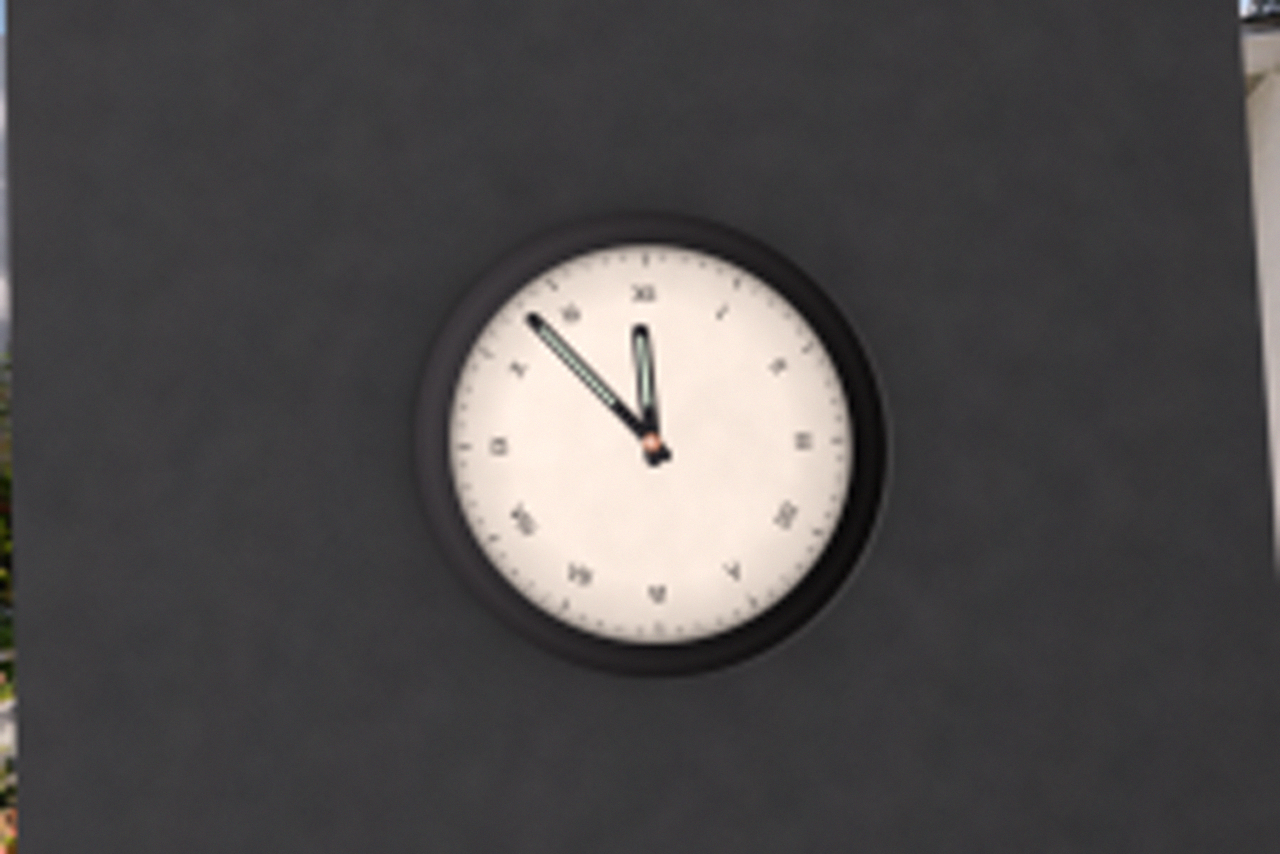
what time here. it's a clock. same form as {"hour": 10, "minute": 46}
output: {"hour": 11, "minute": 53}
